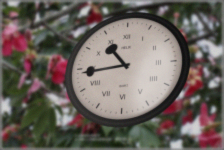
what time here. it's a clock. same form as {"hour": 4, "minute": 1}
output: {"hour": 10, "minute": 44}
